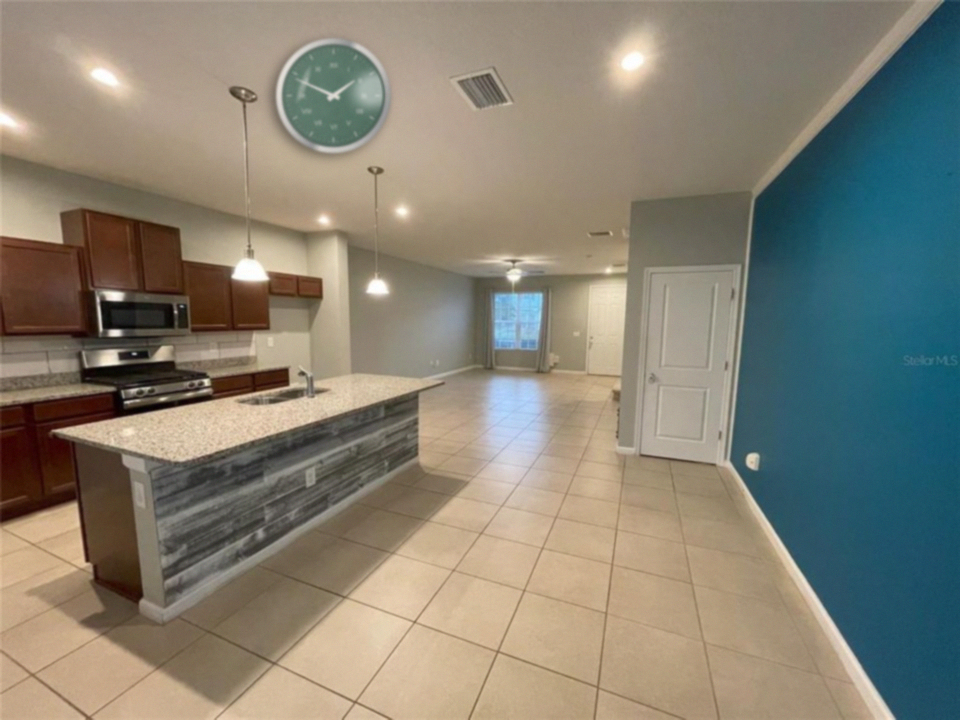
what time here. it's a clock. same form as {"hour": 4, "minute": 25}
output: {"hour": 1, "minute": 49}
